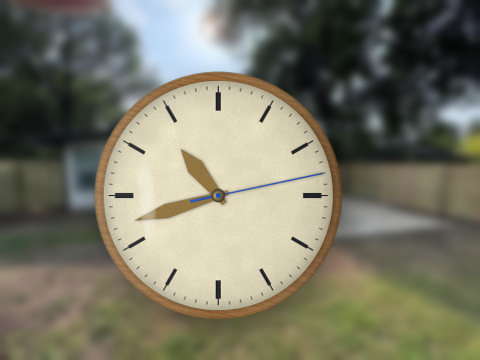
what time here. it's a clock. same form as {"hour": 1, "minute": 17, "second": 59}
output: {"hour": 10, "minute": 42, "second": 13}
